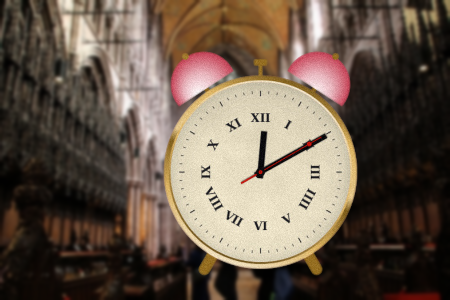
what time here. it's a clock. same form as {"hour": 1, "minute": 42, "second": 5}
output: {"hour": 12, "minute": 10, "second": 10}
